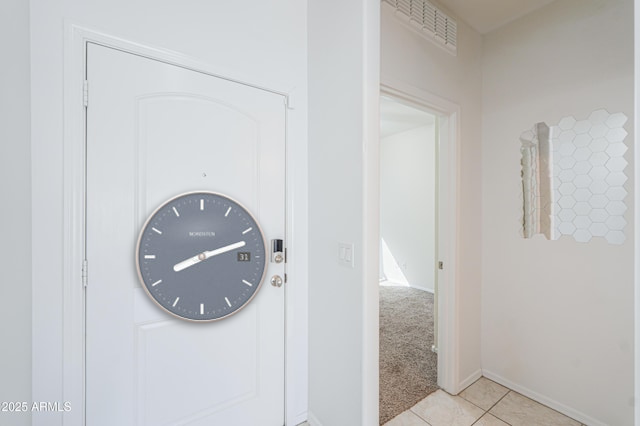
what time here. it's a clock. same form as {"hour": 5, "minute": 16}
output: {"hour": 8, "minute": 12}
